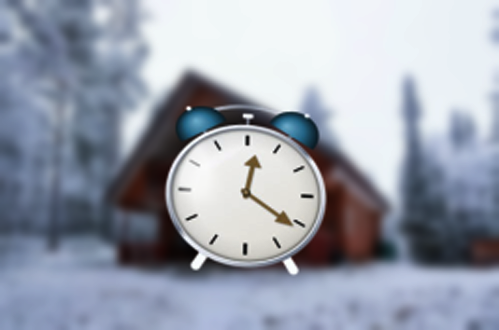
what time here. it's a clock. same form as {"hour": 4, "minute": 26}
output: {"hour": 12, "minute": 21}
